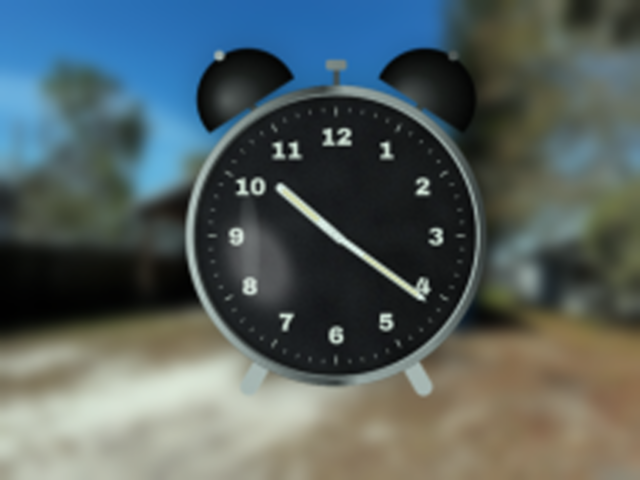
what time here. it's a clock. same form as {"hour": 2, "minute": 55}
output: {"hour": 10, "minute": 21}
